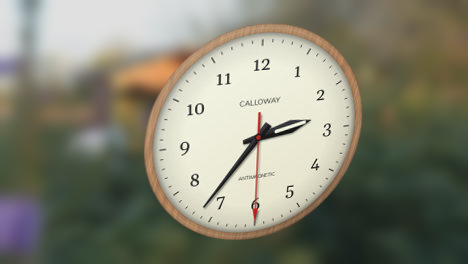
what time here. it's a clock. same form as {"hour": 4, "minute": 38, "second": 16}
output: {"hour": 2, "minute": 36, "second": 30}
